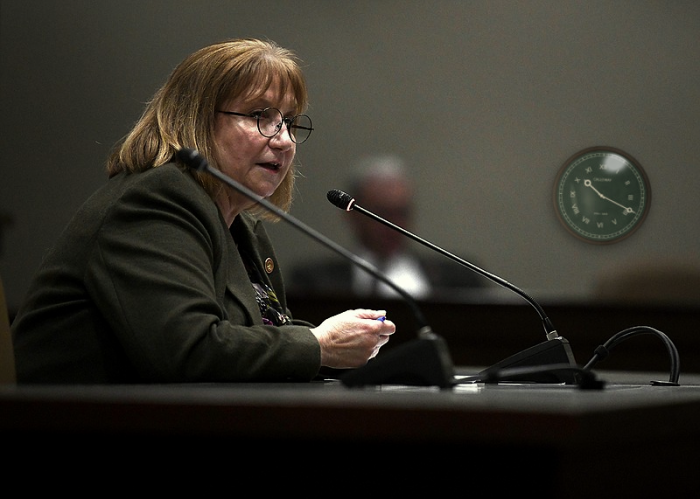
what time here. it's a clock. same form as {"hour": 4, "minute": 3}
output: {"hour": 10, "minute": 19}
